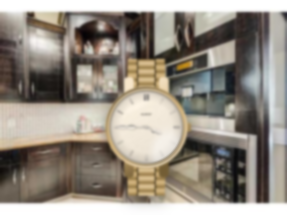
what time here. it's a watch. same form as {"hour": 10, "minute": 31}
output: {"hour": 3, "minute": 45}
